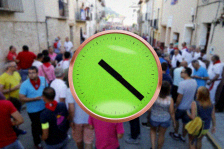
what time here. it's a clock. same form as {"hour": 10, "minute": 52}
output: {"hour": 10, "minute": 22}
